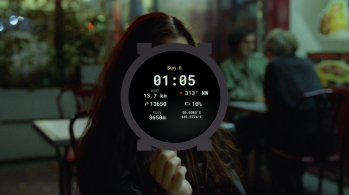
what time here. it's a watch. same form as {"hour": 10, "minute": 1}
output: {"hour": 1, "minute": 5}
